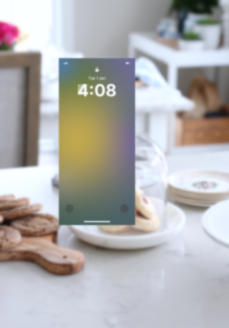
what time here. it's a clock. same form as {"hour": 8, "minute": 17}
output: {"hour": 4, "minute": 8}
